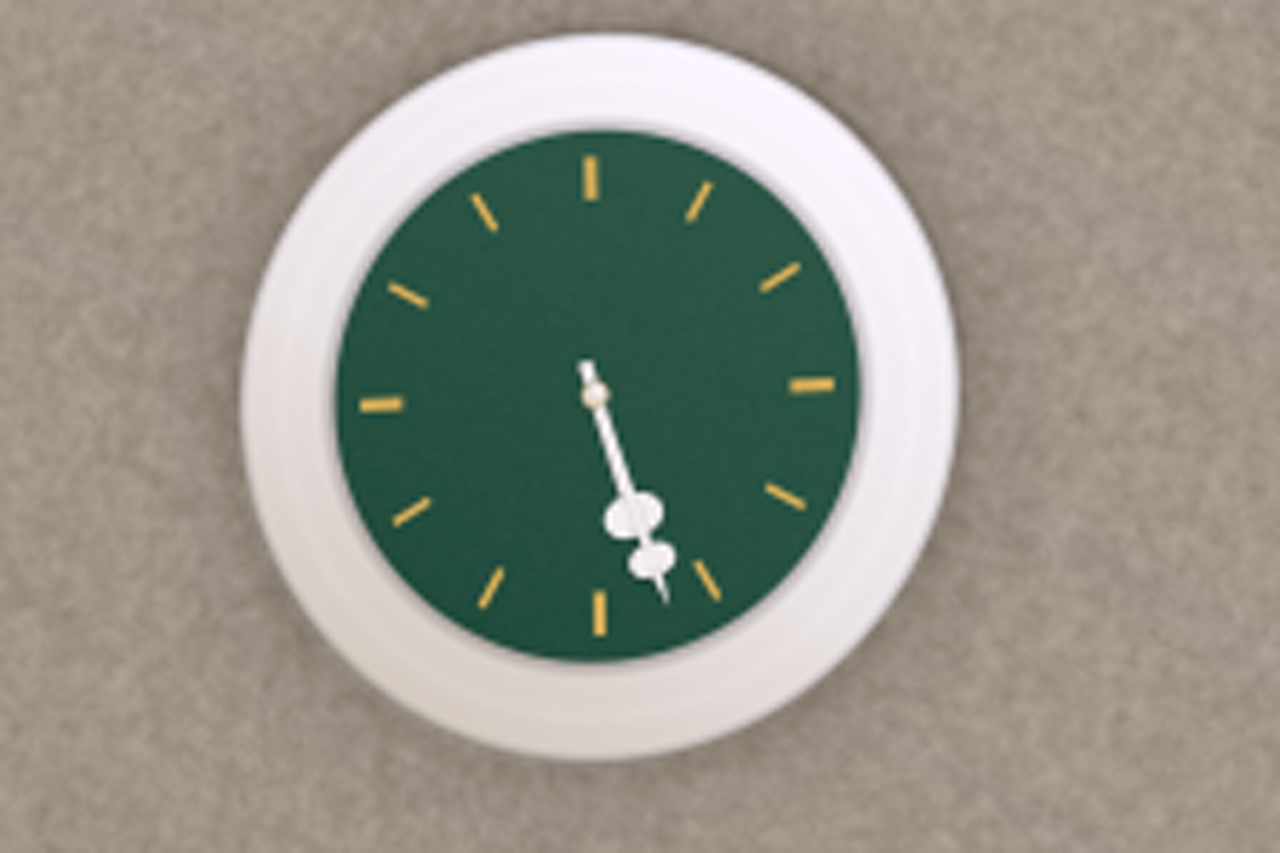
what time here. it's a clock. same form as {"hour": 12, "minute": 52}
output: {"hour": 5, "minute": 27}
